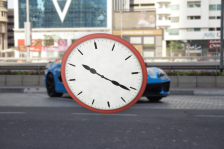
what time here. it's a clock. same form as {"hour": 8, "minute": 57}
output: {"hour": 10, "minute": 21}
